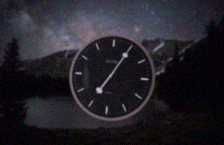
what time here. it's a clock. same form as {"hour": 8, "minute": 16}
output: {"hour": 7, "minute": 5}
